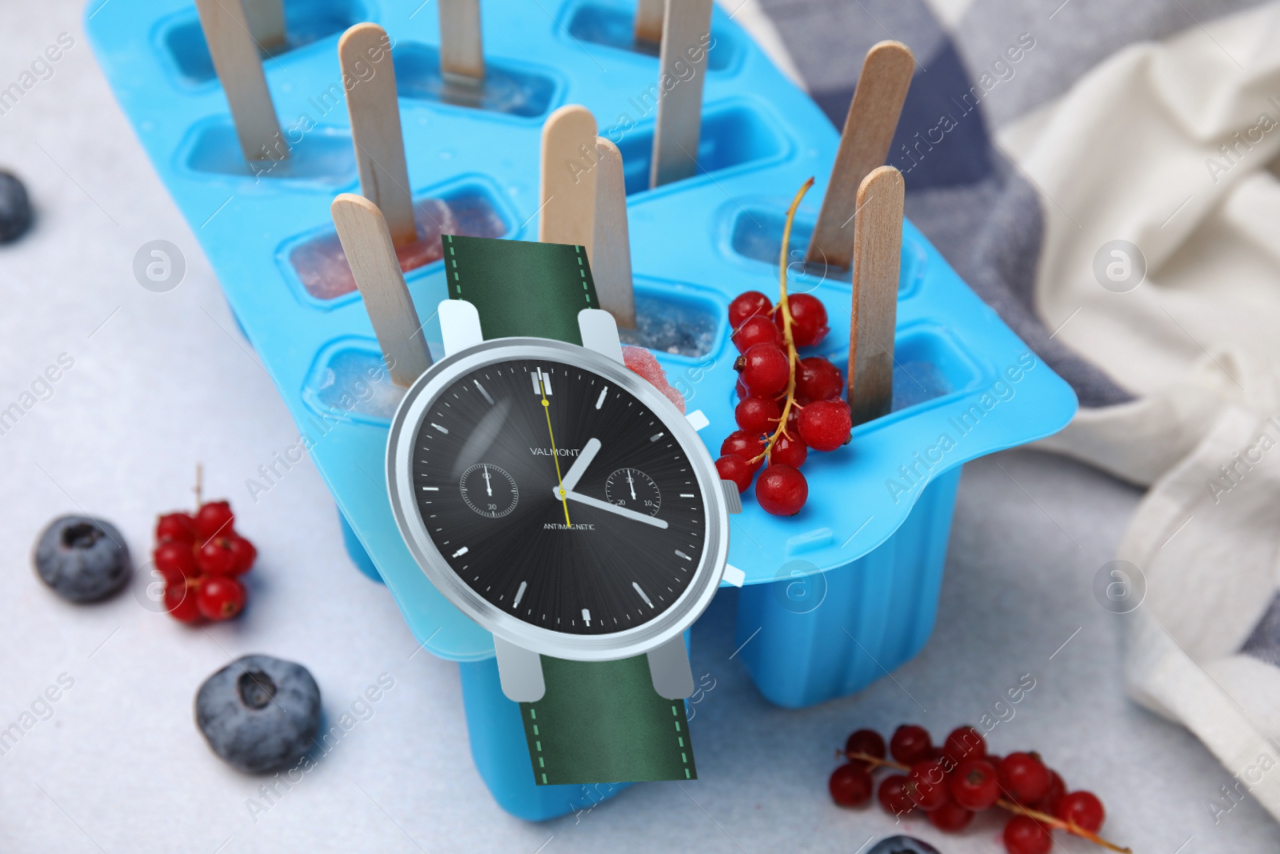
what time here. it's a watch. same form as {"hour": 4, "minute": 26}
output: {"hour": 1, "minute": 18}
